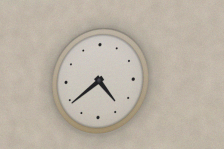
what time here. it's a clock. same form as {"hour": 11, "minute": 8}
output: {"hour": 4, "minute": 39}
